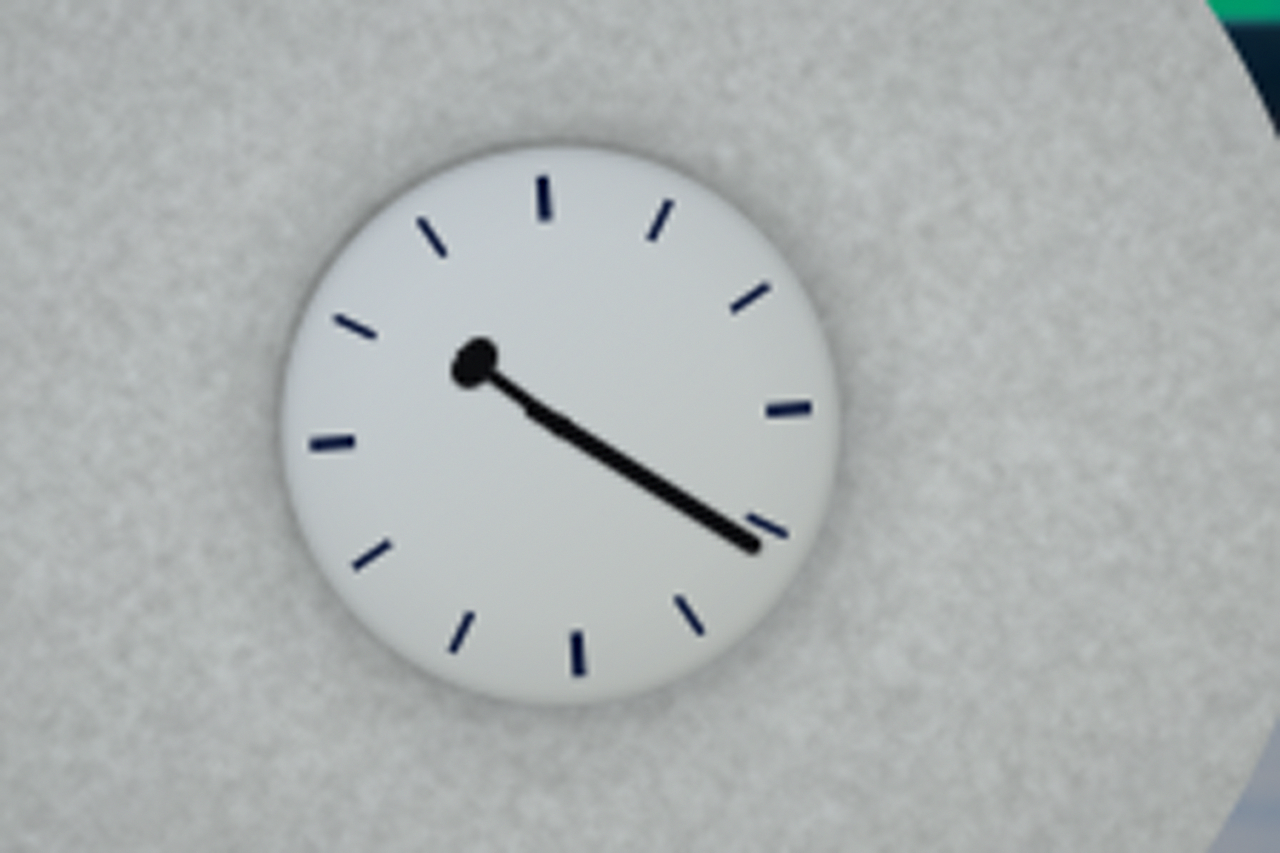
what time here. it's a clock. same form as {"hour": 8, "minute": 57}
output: {"hour": 10, "minute": 21}
